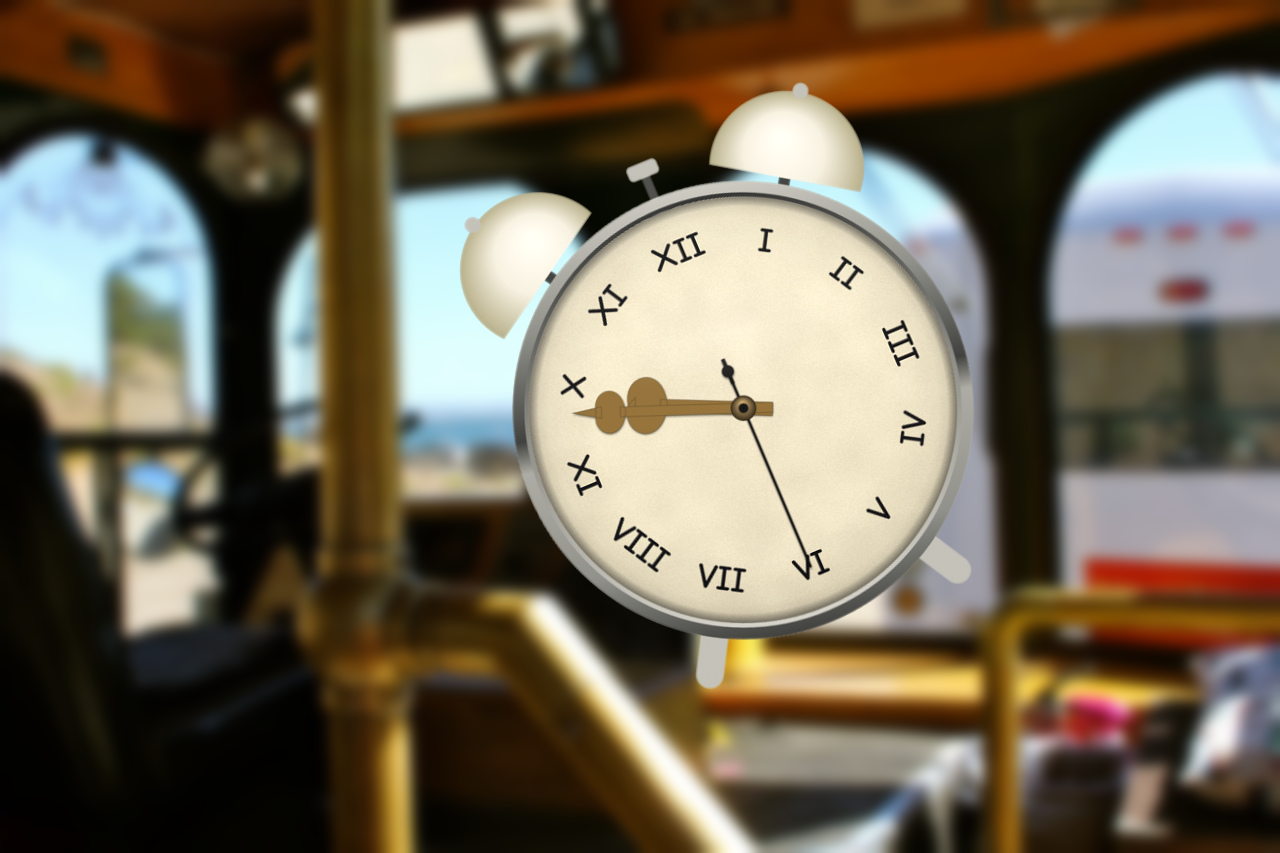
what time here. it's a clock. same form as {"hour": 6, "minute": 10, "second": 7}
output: {"hour": 9, "minute": 48, "second": 30}
